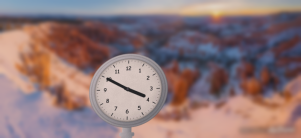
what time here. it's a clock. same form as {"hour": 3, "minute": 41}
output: {"hour": 3, "minute": 50}
